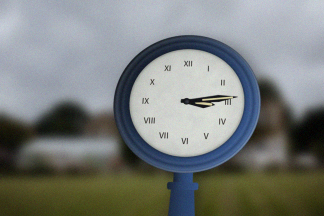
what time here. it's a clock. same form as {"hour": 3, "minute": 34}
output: {"hour": 3, "minute": 14}
